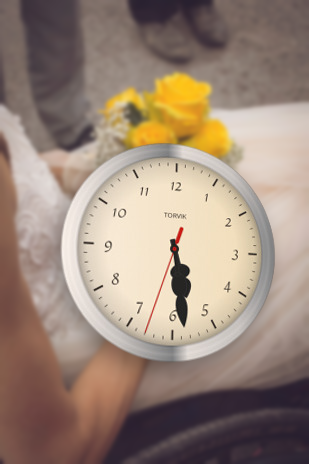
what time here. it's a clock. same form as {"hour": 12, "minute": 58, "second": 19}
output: {"hour": 5, "minute": 28, "second": 33}
